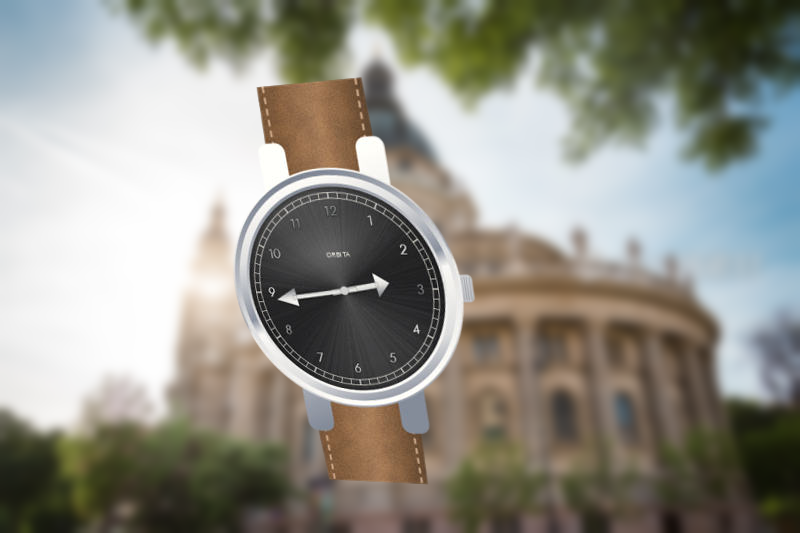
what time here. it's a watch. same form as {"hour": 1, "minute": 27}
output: {"hour": 2, "minute": 44}
